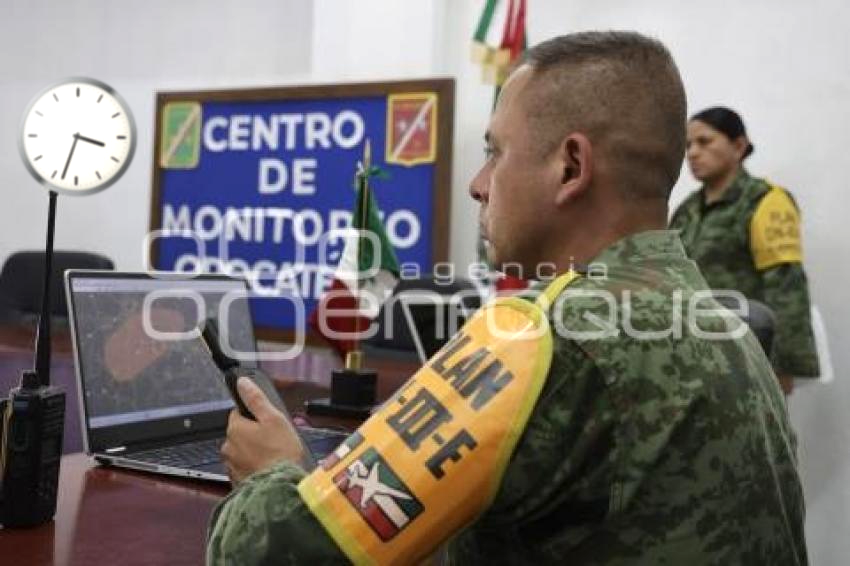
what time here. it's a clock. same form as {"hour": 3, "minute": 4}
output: {"hour": 3, "minute": 33}
